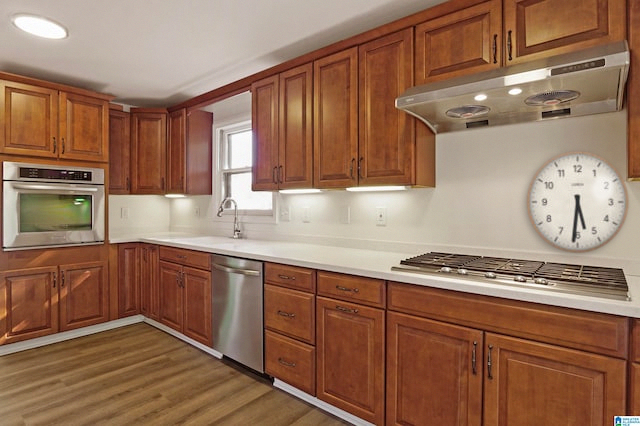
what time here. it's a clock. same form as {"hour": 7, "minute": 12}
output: {"hour": 5, "minute": 31}
